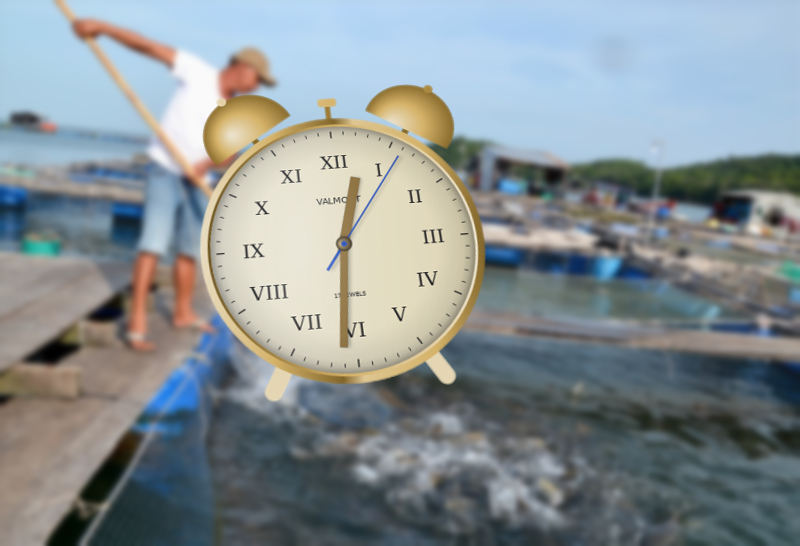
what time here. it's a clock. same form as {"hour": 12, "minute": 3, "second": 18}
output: {"hour": 12, "minute": 31, "second": 6}
